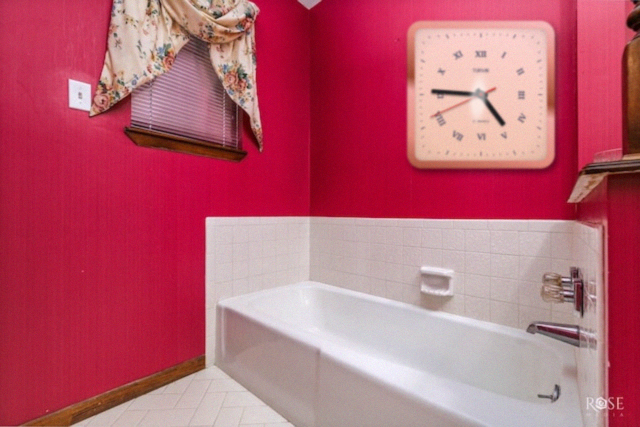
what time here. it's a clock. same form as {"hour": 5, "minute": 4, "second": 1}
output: {"hour": 4, "minute": 45, "second": 41}
